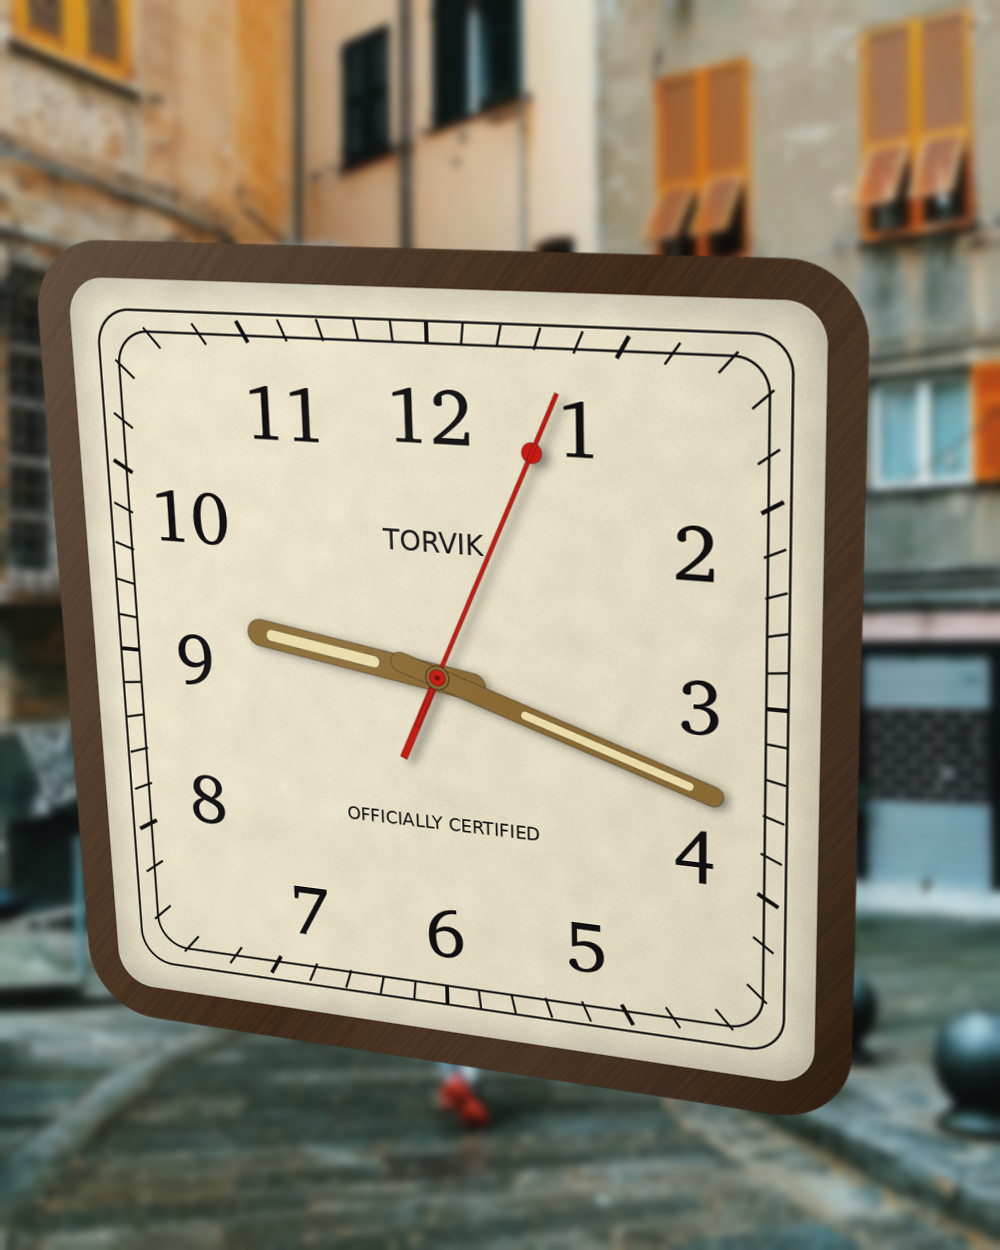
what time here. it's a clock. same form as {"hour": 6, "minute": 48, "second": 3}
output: {"hour": 9, "minute": 18, "second": 4}
